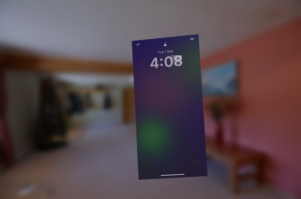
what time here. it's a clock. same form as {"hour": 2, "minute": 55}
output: {"hour": 4, "minute": 8}
